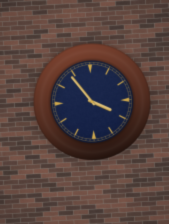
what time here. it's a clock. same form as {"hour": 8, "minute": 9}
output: {"hour": 3, "minute": 54}
